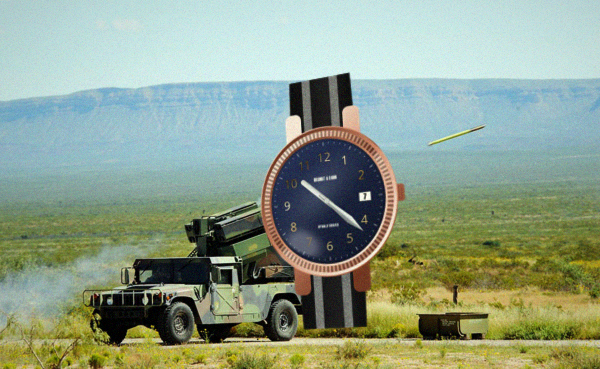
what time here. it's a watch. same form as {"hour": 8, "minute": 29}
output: {"hour": 10, "minute": 22}
